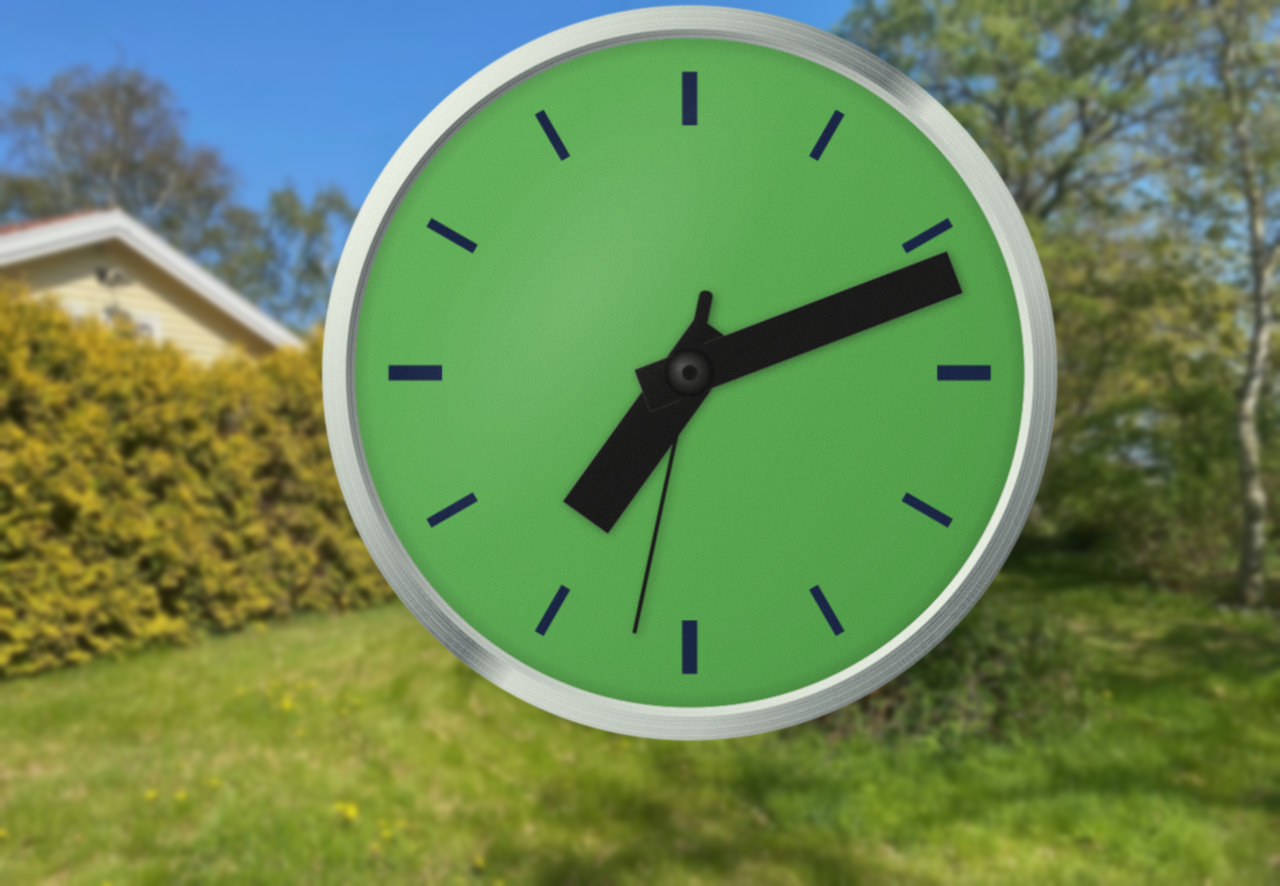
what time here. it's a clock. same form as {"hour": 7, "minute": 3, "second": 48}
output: {"hour": 7, "minute": 11, "second": 32}
